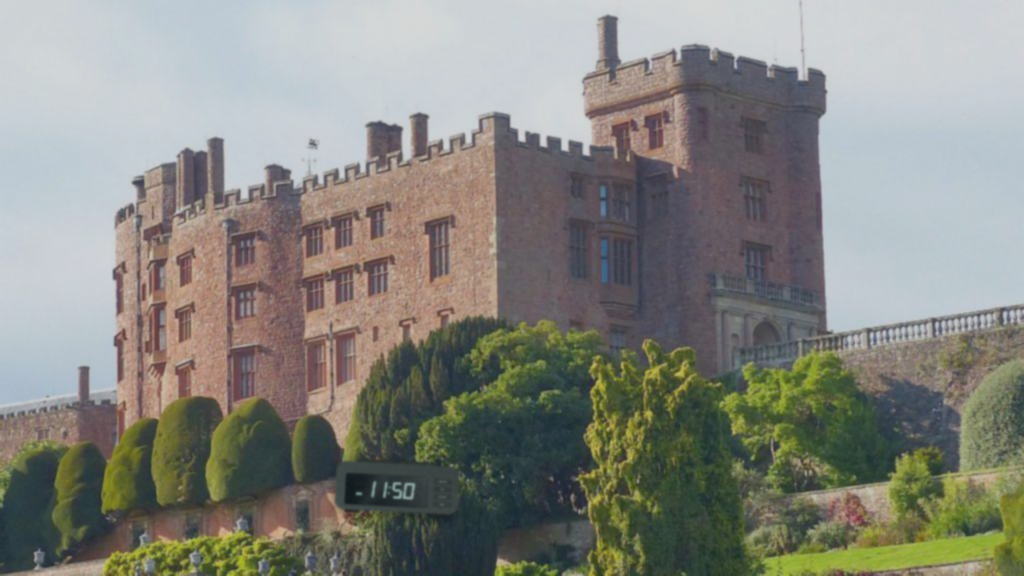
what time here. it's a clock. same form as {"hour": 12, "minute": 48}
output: {"hour": 11, "minute": 50}
